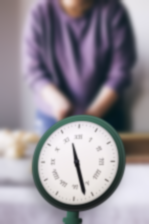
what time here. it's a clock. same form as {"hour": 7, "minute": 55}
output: {"hour": 11, "minute": 27}
